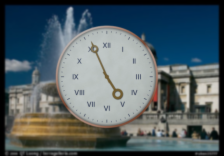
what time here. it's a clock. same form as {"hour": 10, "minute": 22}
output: {"hour": 4, "minute": 56}
